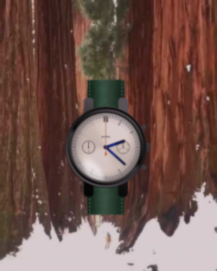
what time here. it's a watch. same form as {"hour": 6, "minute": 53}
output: {"hour": 2, "minute": 22}
